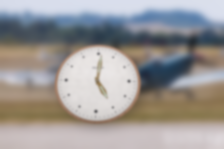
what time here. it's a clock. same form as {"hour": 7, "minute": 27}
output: {"hour": 5, "minute": 1}
